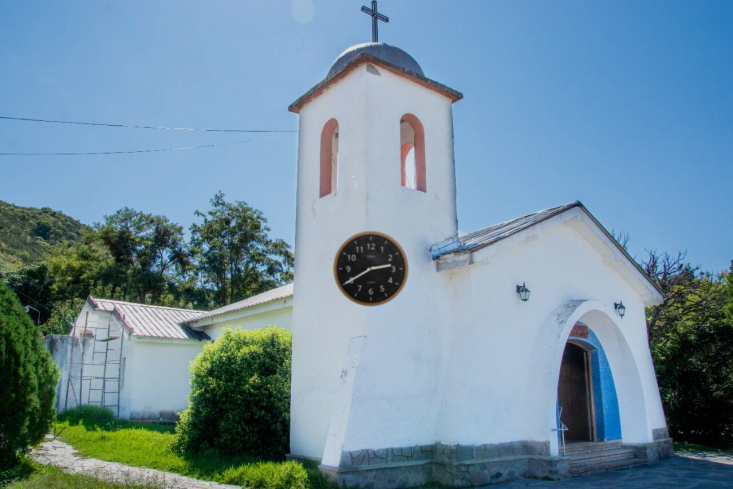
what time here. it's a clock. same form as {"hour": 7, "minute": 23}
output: {"hour": 2, "minute": 40}
